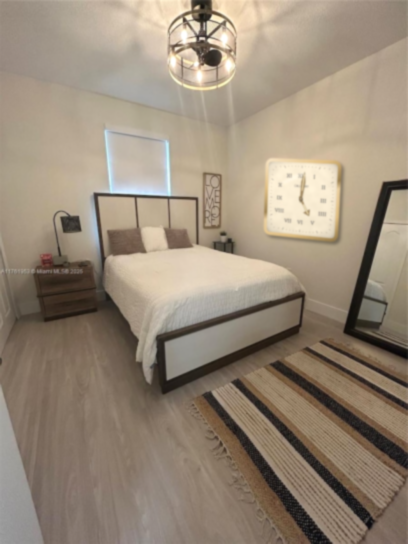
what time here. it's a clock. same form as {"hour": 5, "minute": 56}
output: {"hour": 5, "minute": 1}
